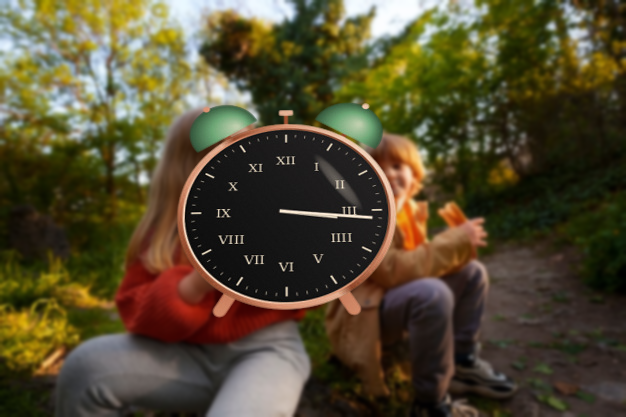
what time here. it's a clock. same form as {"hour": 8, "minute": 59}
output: {"hour": 3, "minute": 16}
